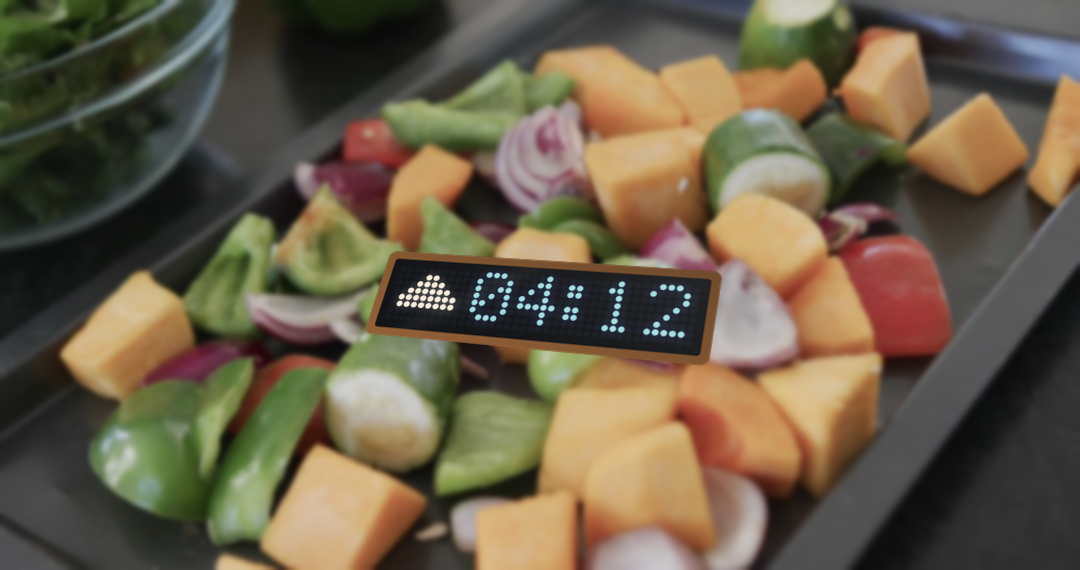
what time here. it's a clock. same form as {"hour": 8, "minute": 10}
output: {"hour": 4, "minute": 12}
